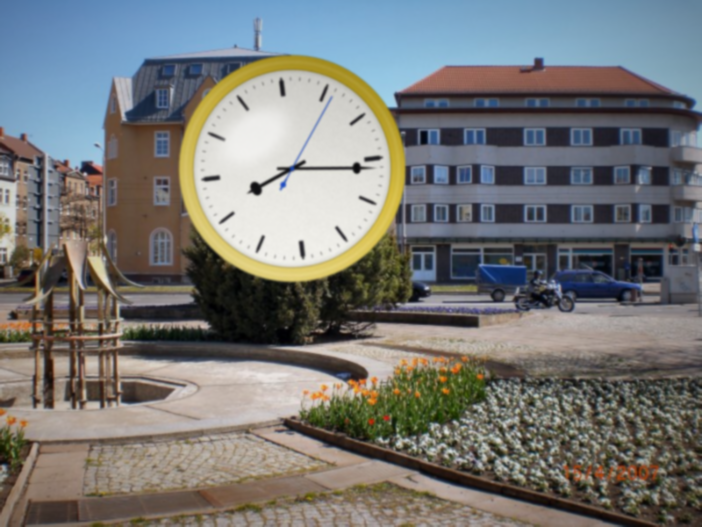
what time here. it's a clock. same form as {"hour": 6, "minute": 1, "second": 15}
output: {"hour": 8, "minute": 16, "second": 6}
